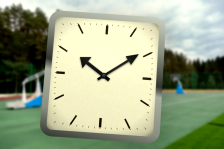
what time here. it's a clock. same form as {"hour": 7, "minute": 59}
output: {"hour": 10, "minute": 9}
